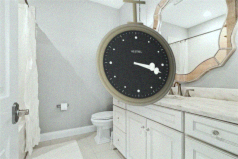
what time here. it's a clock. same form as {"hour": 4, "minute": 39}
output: {"hour": 3, "minute": 18}
